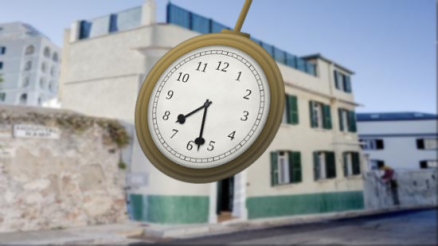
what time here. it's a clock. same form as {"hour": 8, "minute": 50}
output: {"hour": 7, "minute": 28}
